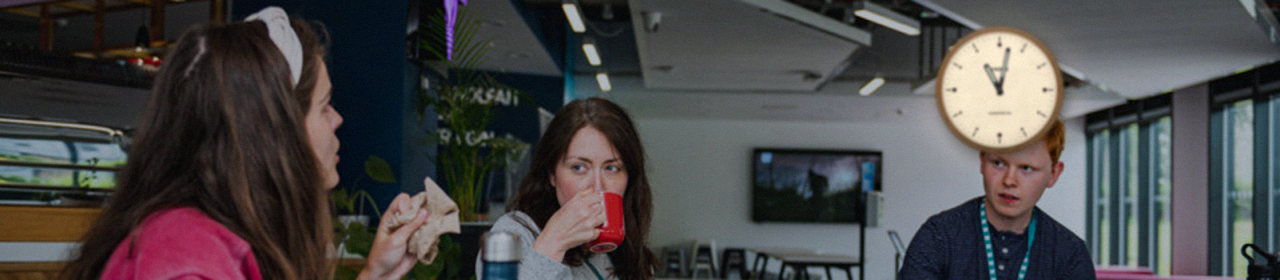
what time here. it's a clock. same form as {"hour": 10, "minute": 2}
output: {"hour": 11, "minute": 2}
